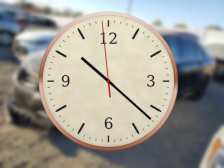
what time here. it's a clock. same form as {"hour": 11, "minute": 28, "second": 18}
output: {"hour": 10, "minute": 21, "second": 59}
